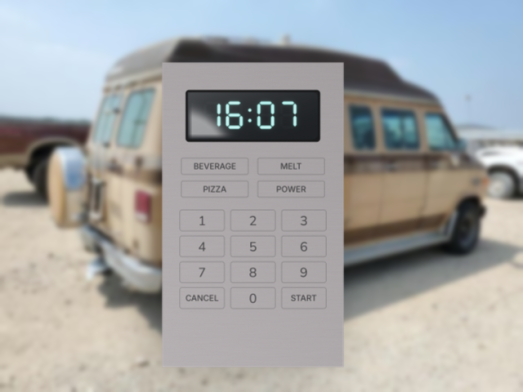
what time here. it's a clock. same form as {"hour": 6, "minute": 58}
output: {"hour": 16, "minute": 7}
